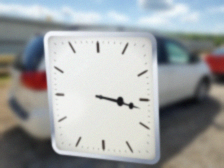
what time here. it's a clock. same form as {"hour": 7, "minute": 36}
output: {"hour": 3, "minute": 17}
